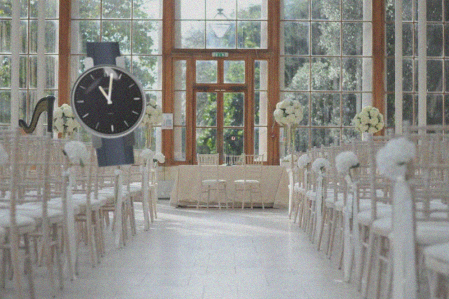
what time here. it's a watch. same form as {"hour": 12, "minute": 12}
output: {"hour": 11, "minute": 2}
